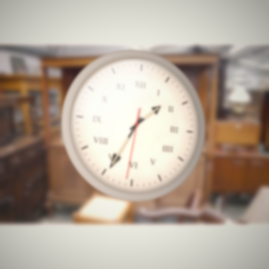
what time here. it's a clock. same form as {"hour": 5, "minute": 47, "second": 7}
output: {"hour": 1, "minute": 34, "second": 31}
